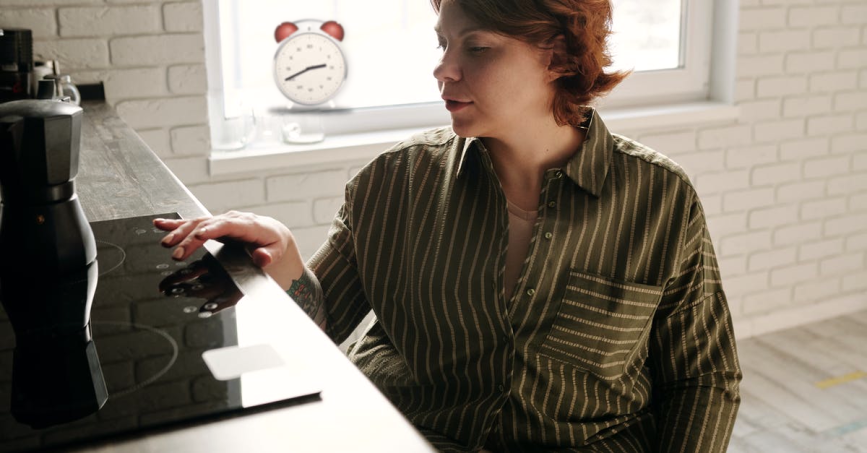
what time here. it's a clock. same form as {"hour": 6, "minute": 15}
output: {"hour": 2, "minute": 41}
